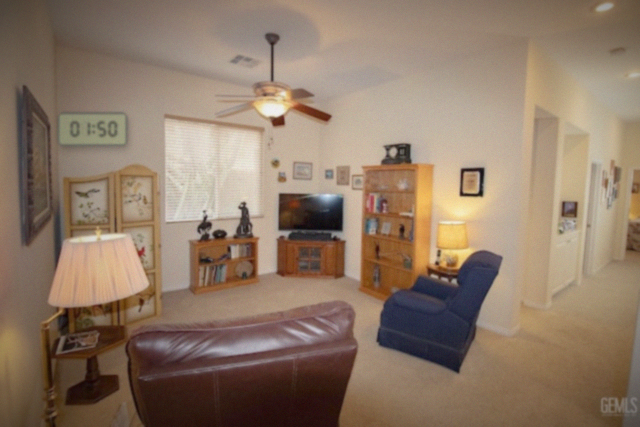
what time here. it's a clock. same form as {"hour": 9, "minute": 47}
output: {"hour": 1, "minute": 50}
